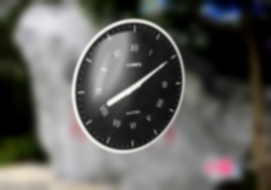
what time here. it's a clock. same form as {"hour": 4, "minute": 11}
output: {"hour": 8, "minute": 10}
